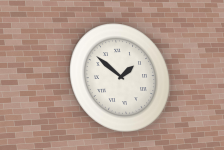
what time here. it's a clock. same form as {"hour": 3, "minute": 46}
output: {"hour": 1, "minute": 52}
